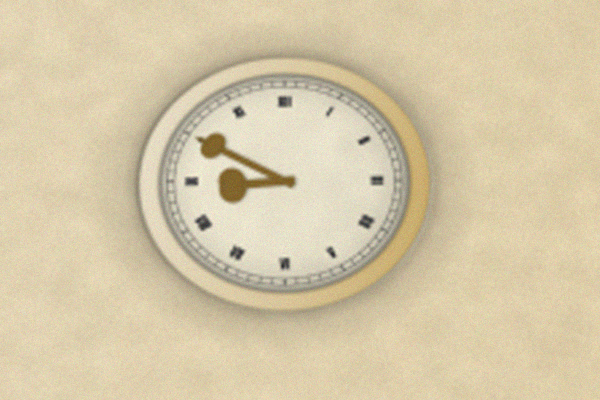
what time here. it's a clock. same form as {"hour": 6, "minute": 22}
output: {"hour": 8, "minute": 50}
